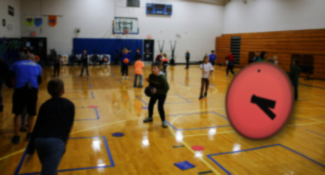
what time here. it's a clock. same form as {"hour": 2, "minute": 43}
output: {"hour": 3, "minute": 21}
